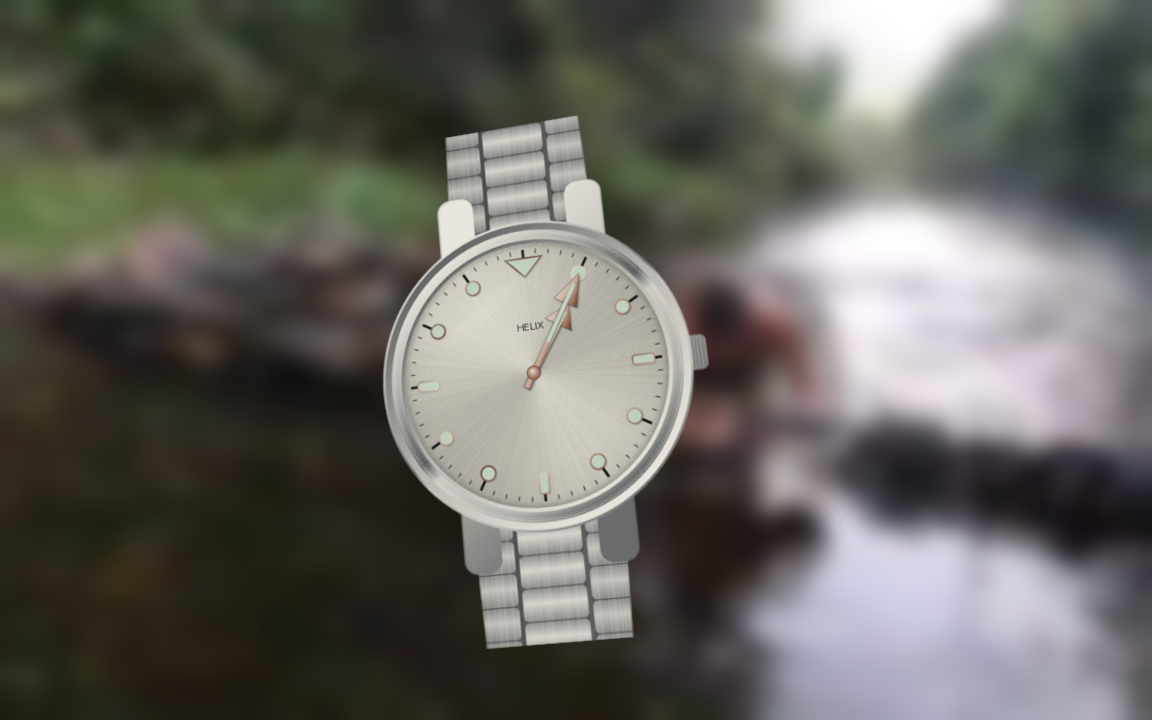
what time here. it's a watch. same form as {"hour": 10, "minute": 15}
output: {"hour": 1, "minute": 5}
